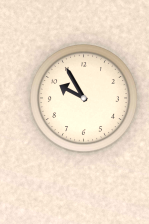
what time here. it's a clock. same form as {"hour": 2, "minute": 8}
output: {"hour": 9, "minute": 55}
